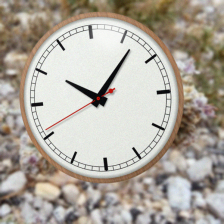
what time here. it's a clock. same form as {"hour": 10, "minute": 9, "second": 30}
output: {"hour": 10, "minute": 6, "second": 41}
